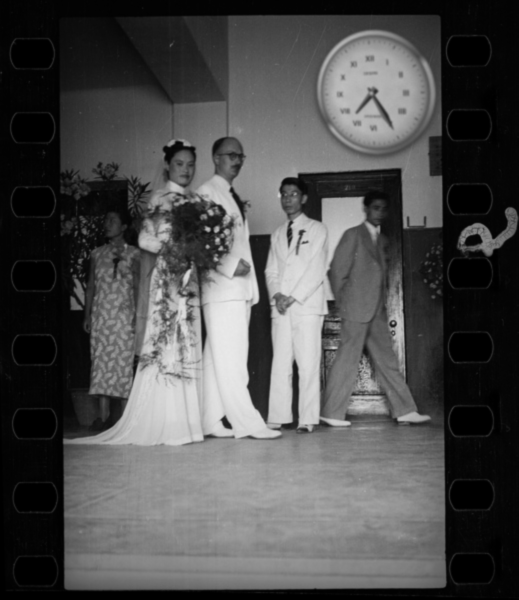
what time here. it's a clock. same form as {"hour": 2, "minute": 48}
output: {"hour": 7, "minute": 25}
